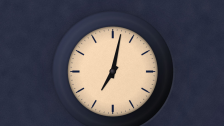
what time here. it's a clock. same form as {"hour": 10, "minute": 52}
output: {"hour": 7, "minute": 2}
